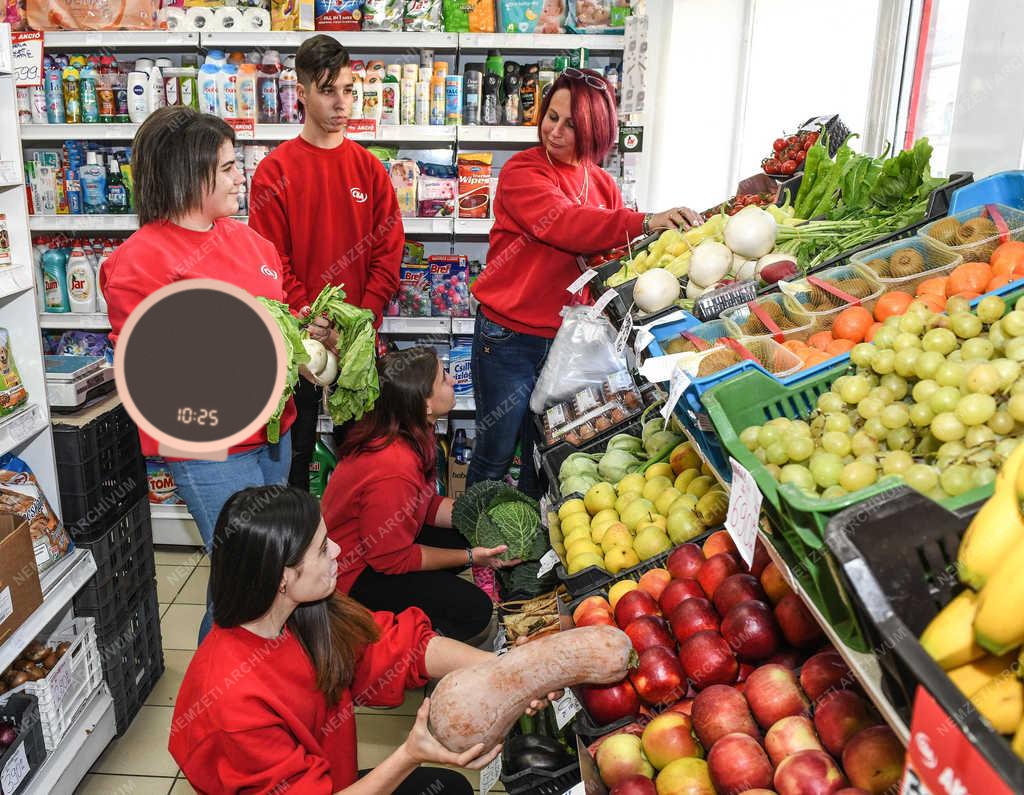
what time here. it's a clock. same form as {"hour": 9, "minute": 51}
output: {"hour": 10, "minute": 25}
